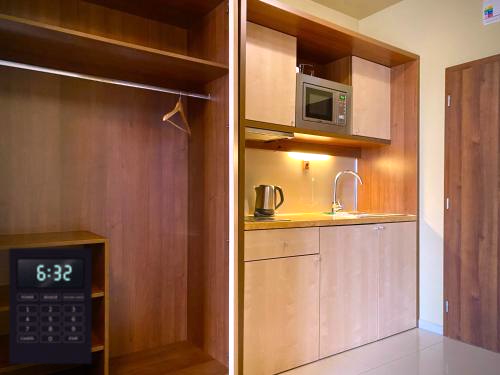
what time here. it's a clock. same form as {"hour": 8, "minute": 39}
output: {"hour": 6, "minute": 32}
